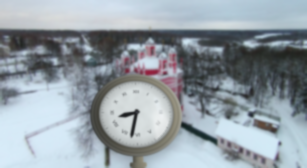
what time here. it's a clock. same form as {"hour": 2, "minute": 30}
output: {"hour": 8, "minute": 32}
